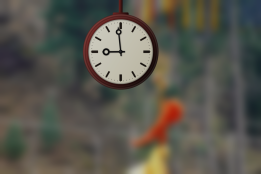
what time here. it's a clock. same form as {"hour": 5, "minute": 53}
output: {"hour": 8, "minute": 59}
